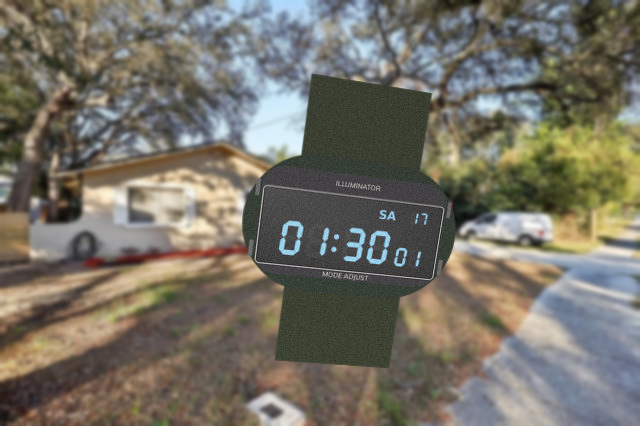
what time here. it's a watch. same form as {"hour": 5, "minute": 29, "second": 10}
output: {"hour": 1, "minute": 30, "second": 1}
